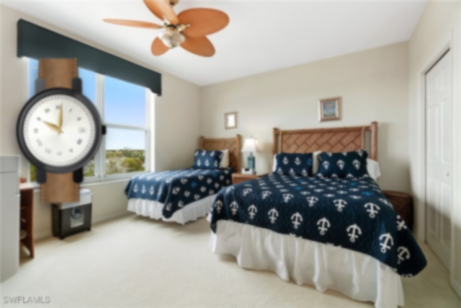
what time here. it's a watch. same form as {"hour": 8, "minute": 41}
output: {"hour": 10, "minute": 1}
